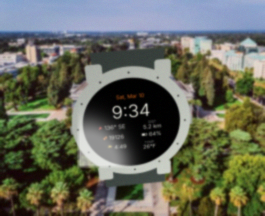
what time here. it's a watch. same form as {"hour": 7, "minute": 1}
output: {"hour": 9, "minute": 34}
